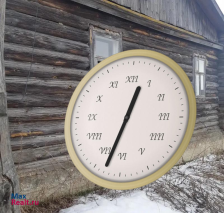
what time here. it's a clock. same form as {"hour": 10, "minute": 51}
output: {"hour": 12, "minute": 33}
